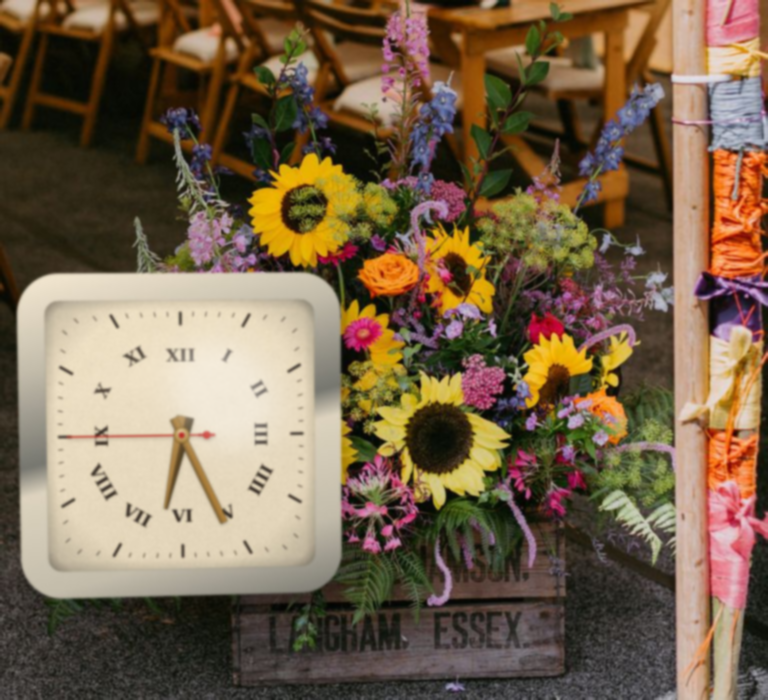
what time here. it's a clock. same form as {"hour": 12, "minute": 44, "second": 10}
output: {"hour": 6, "minute": 25, "second": 45}
